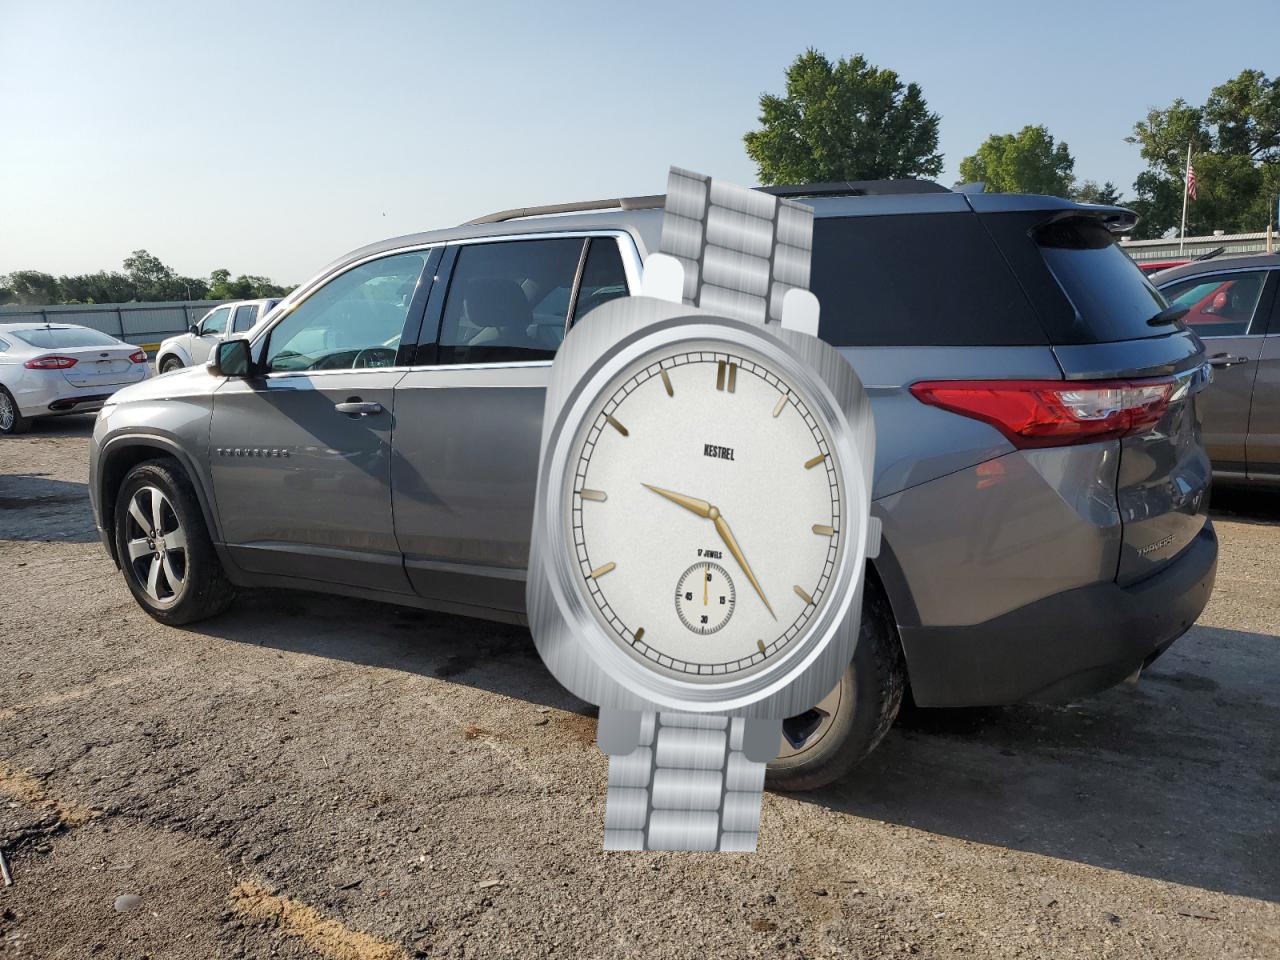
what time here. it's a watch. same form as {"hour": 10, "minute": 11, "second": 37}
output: {"hour": 9, "minute": 22, "second": 59}
